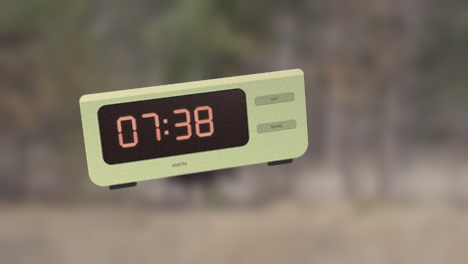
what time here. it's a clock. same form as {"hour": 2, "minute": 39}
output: {"hour": 7, "minute": 38}
